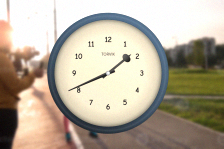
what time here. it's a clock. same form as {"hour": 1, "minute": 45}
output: {"hour": 1, "minute": 41}
